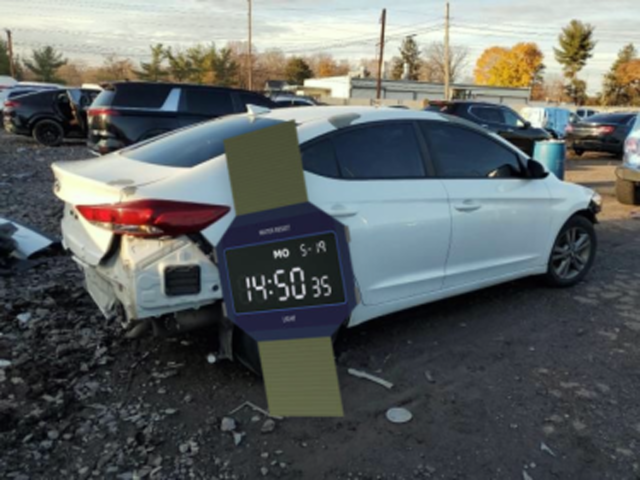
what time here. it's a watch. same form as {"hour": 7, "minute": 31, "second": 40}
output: {"hour": 14, "minute": 50, "second": 35}
